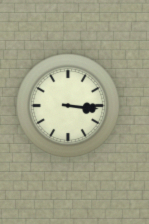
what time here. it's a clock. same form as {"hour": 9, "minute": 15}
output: {"hour": 3, "minute": 16}
